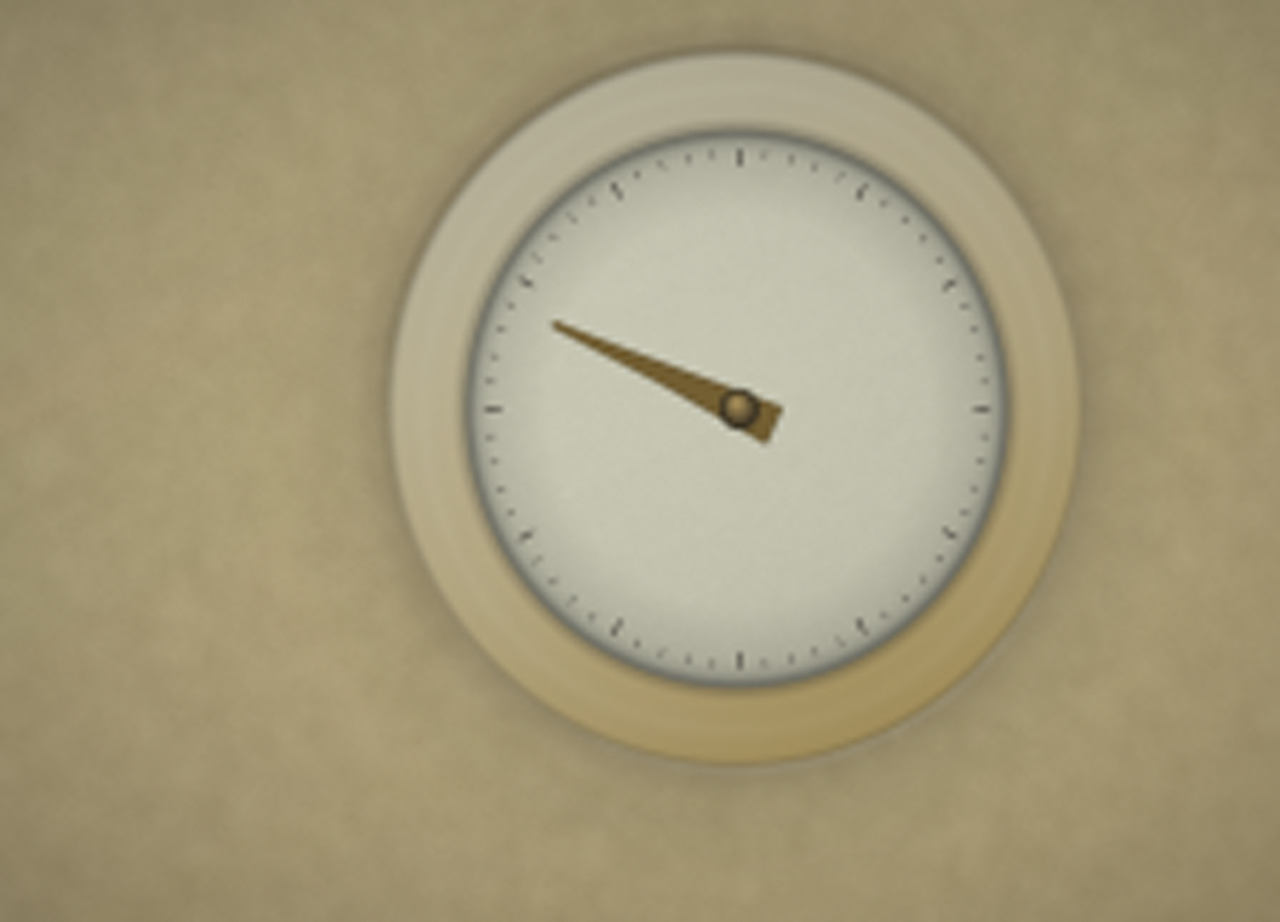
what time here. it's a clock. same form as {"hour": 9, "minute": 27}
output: {"hour": 9, "minute": 49}
